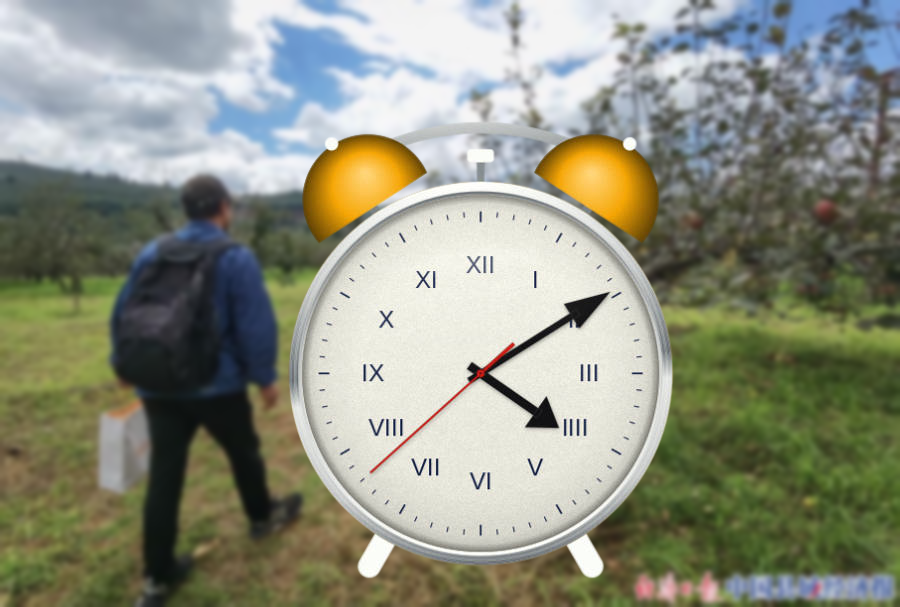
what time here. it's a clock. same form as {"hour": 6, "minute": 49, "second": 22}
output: {"hour": 4, "minute": 9, "second": 38}
